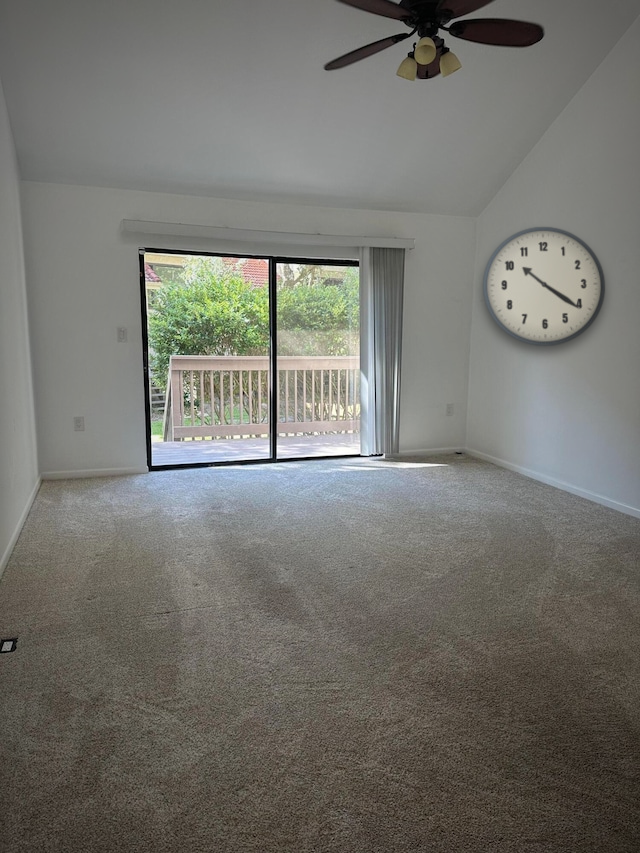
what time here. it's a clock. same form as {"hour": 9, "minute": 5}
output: {"hour": 10, "minute": 21}
